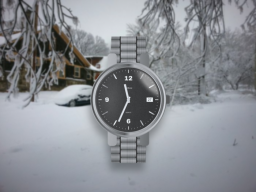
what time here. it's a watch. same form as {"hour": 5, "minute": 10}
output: {"hour": 11, "minute": 34}
